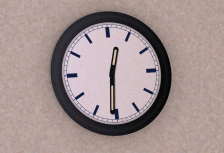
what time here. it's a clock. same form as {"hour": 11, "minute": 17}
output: {"hour": 12, "minute": 31}
